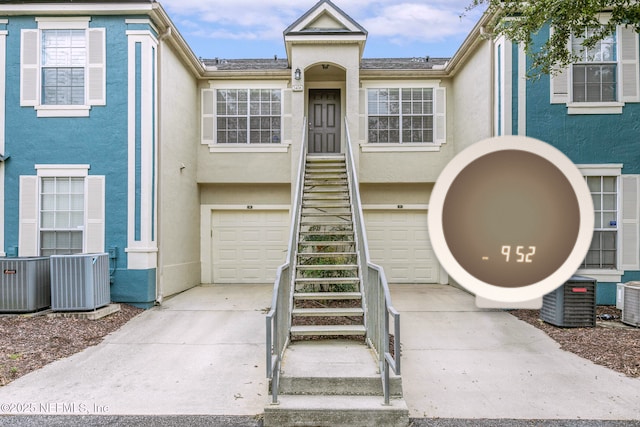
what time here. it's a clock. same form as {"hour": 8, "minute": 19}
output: {"hour": 9, "minute": 52}
